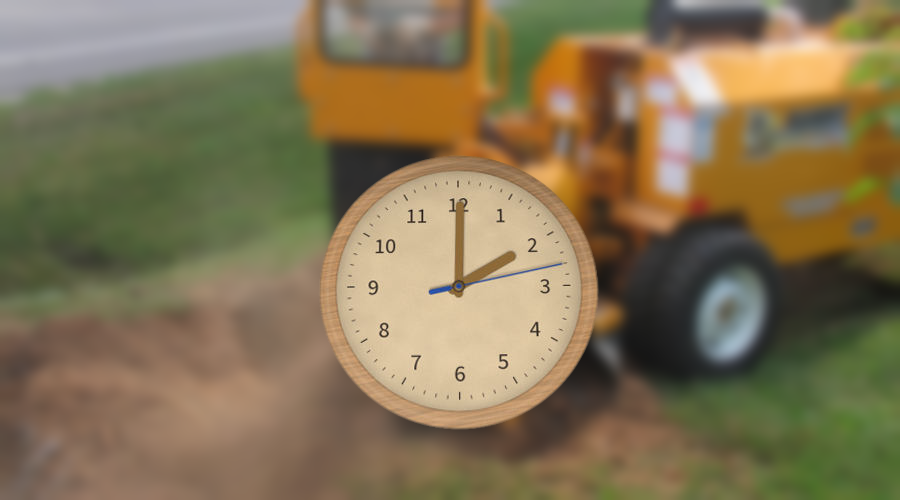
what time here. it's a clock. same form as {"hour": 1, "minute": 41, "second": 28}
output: {"hour": 2, "minute": 0, "second": 13}
